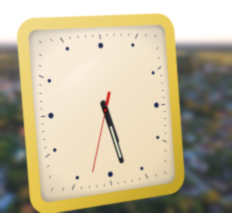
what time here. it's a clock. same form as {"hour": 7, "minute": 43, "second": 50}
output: {"hour": 5, "minute": 27, "second": 33}
